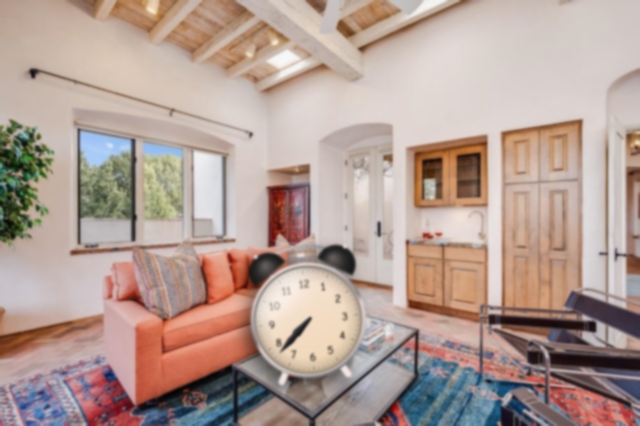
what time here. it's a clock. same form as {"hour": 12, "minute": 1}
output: {"hour": 7, "minute": 38}
